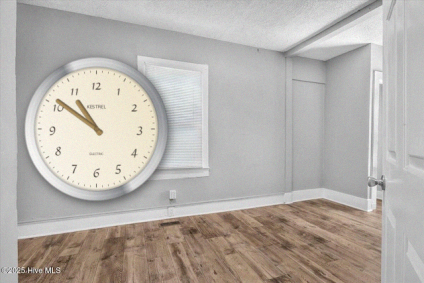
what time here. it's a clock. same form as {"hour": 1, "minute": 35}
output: {"hour": 10, "minute": 51}
